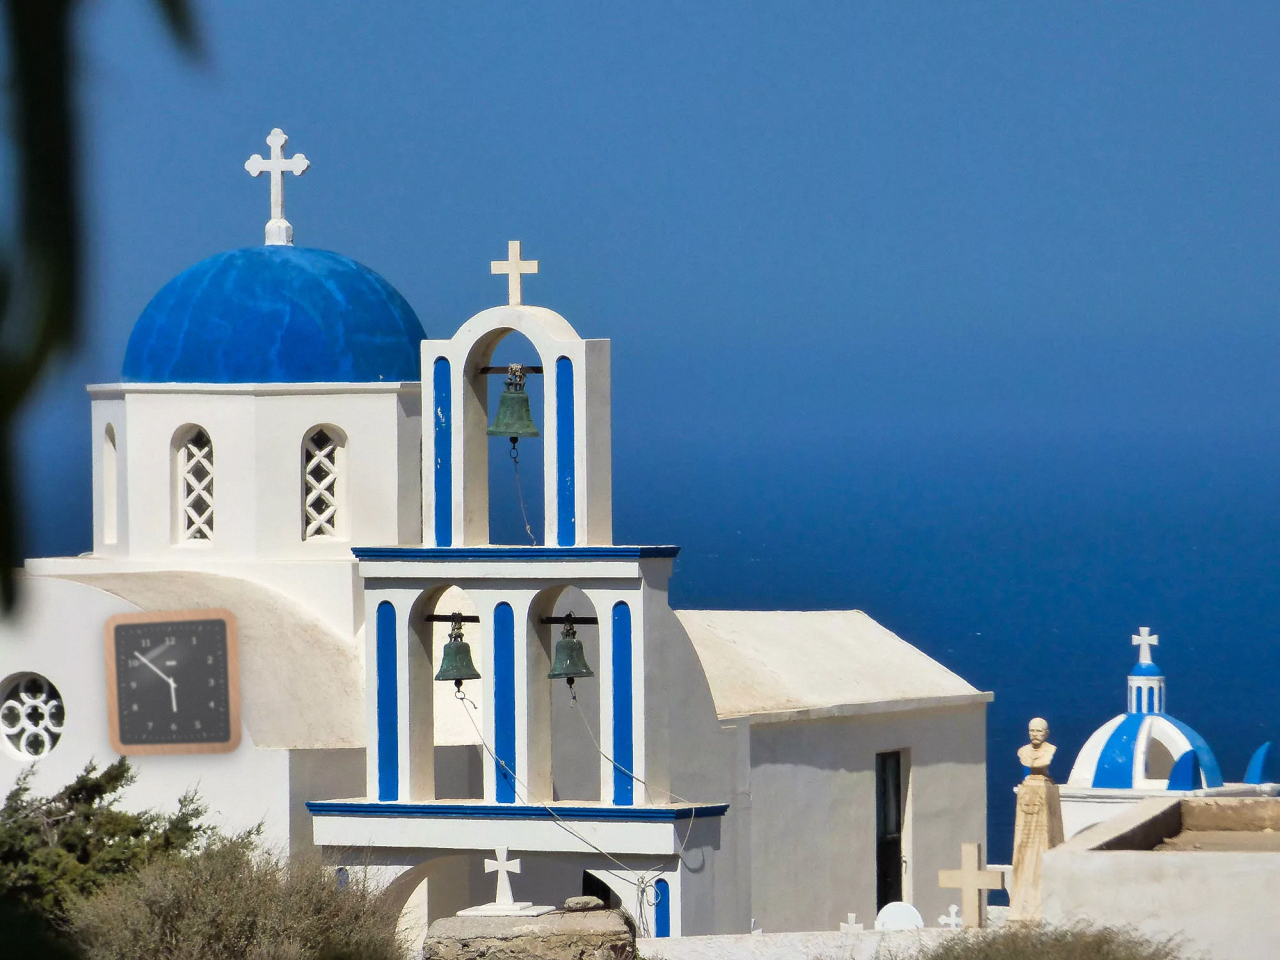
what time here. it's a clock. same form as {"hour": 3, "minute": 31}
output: {"hour": 5, "minute": 52}
